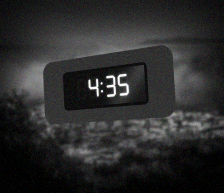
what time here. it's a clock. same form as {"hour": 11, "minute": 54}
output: {"hour": 4, "minute": 35}
